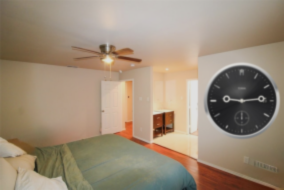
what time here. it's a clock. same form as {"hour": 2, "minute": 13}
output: {"hour": 9, "minute": 14}
